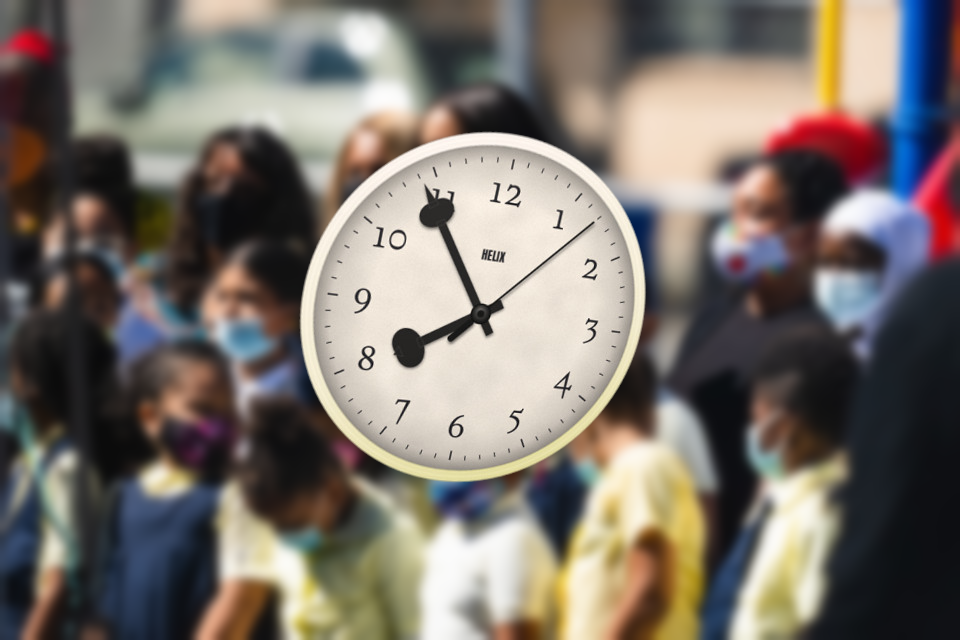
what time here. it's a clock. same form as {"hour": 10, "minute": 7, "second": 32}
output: {"hour": 7, "minute": 54, "second": 7}
